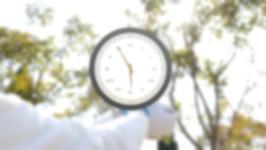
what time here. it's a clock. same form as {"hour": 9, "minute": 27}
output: {"hour": 5, "minute": 55}
